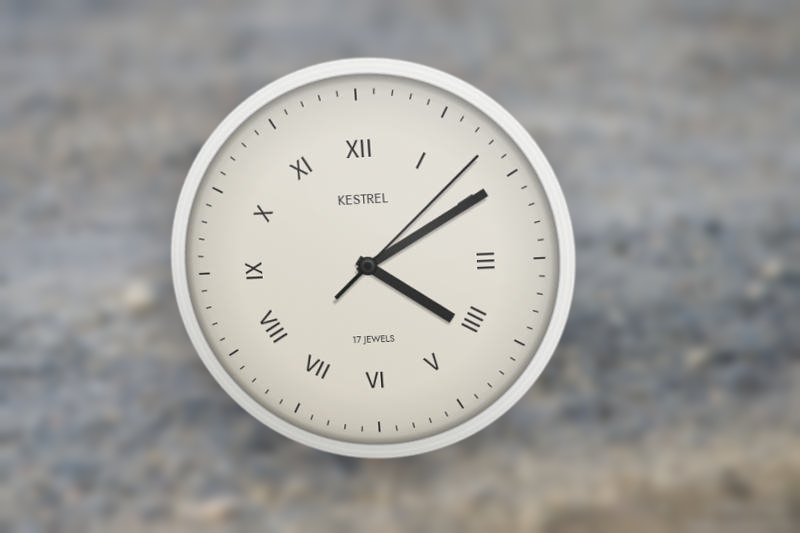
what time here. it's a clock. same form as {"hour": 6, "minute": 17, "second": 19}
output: {"hour": 4, "minute": 10, "second": 8}
